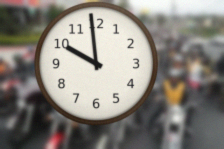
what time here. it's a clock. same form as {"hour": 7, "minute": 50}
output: {"hour": 9, "minute": 59}
